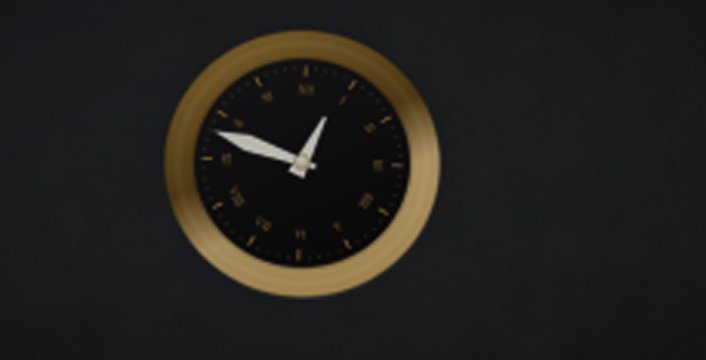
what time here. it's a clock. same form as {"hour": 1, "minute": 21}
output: {"hour": 12, "minute": 48}
